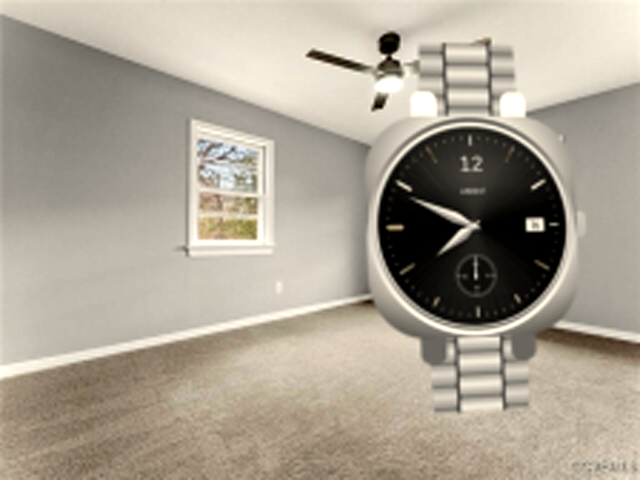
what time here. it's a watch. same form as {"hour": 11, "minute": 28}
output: {"hour": 7, "minute": 49}
